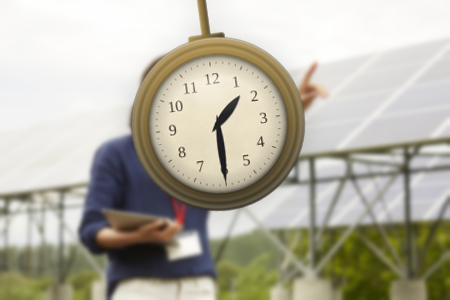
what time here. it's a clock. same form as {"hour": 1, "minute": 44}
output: {"hour": 1, "minute": 30}
